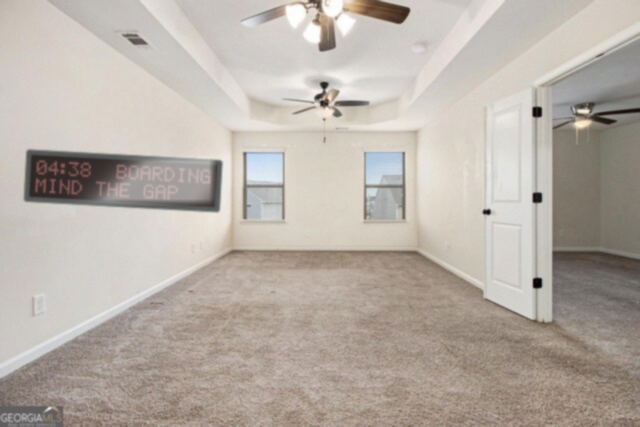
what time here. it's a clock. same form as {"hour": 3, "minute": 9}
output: {"hour": 4, "minute": 38}
